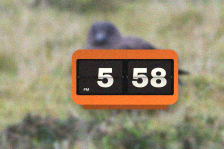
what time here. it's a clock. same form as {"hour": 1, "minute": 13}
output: {"hour": 5, "minute": 58}
